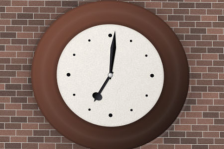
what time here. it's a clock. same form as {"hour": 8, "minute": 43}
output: {"hour": 7, "minute": 1}
